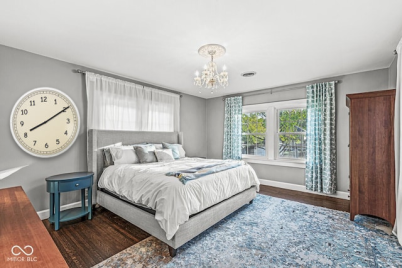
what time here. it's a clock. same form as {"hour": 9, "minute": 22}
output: {"hour": 8, "minute": 10}
